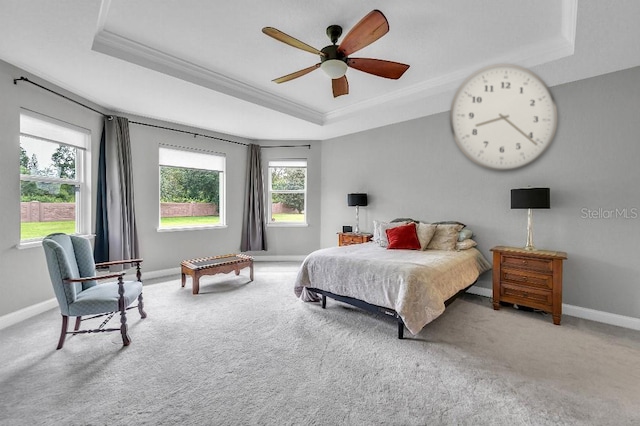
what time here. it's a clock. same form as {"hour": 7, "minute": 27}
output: {"hour": 8, "minute": 21}
